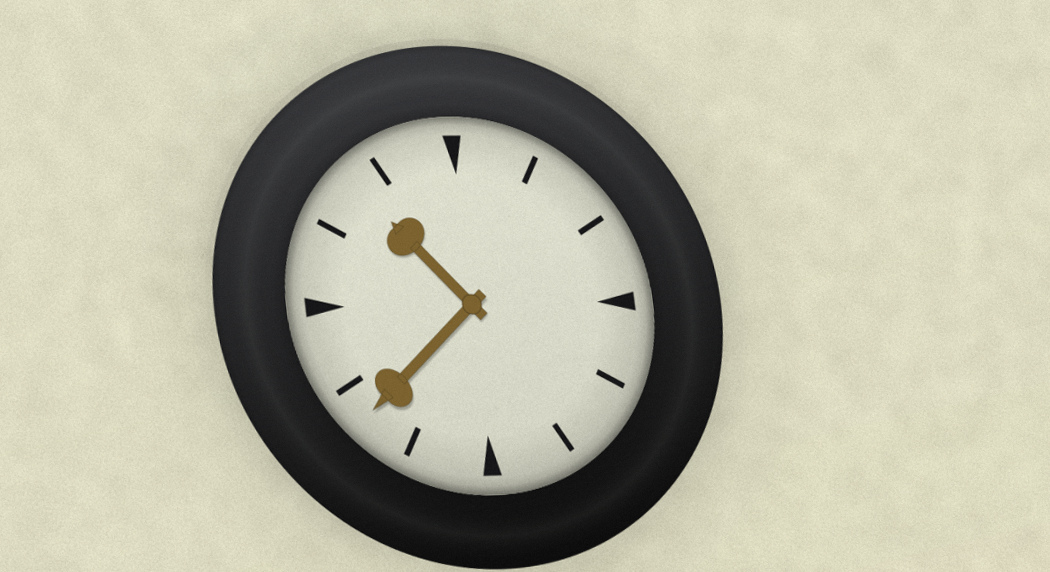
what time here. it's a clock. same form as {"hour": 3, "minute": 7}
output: {"hour": 10, "minute": 38}
